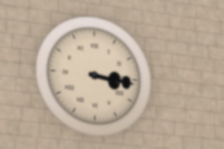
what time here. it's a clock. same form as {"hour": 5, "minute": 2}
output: {"hour": 3, "minute": 16}
